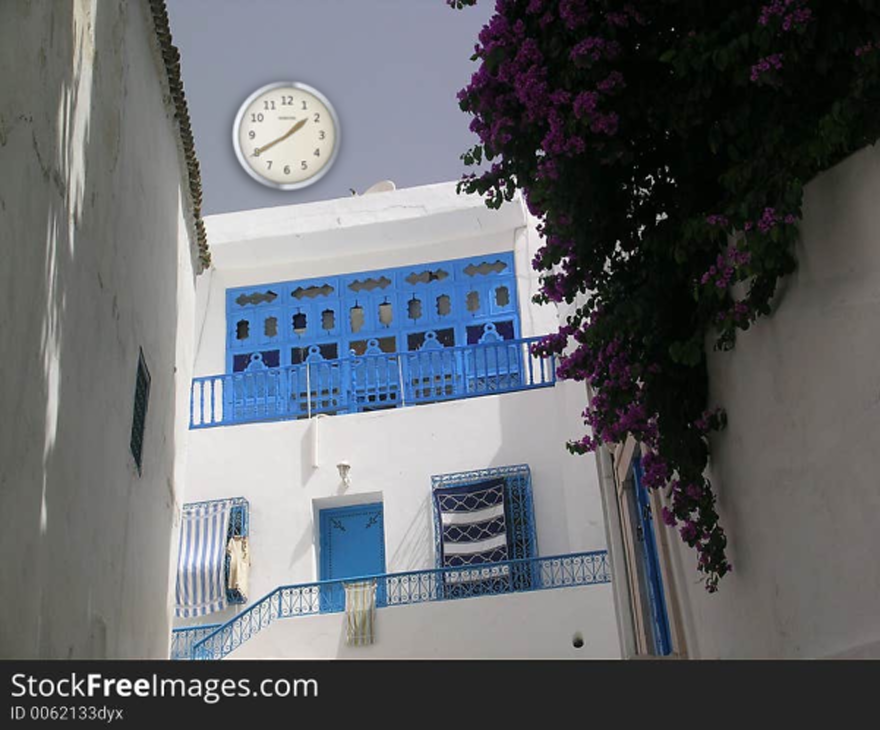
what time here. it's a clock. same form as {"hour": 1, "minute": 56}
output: {"hour": 1, "minute": 40}
